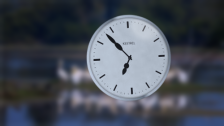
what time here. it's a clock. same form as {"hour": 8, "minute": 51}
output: {"hour": 6, "minute": 53}
